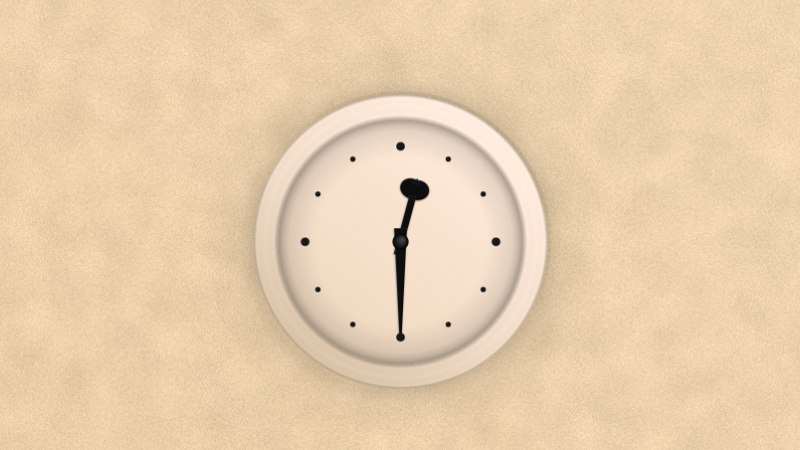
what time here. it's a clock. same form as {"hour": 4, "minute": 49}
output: {"hour": 12, "minute": 30}
